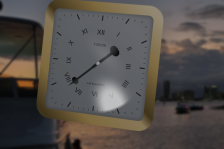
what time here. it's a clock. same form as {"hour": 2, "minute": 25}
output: {"hour": 1, "minute": 38}
